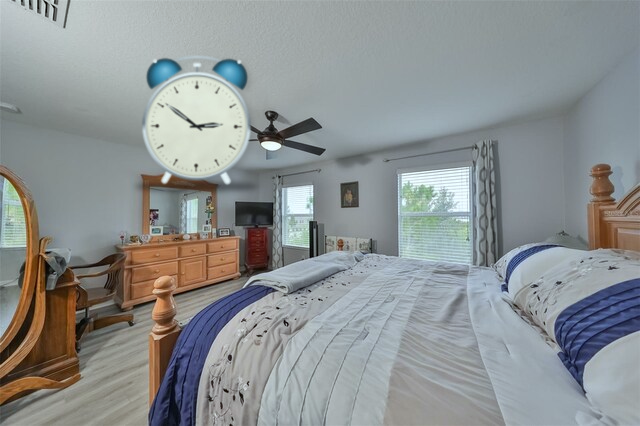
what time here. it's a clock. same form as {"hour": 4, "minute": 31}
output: {"hour": 2, "minute": 51}
